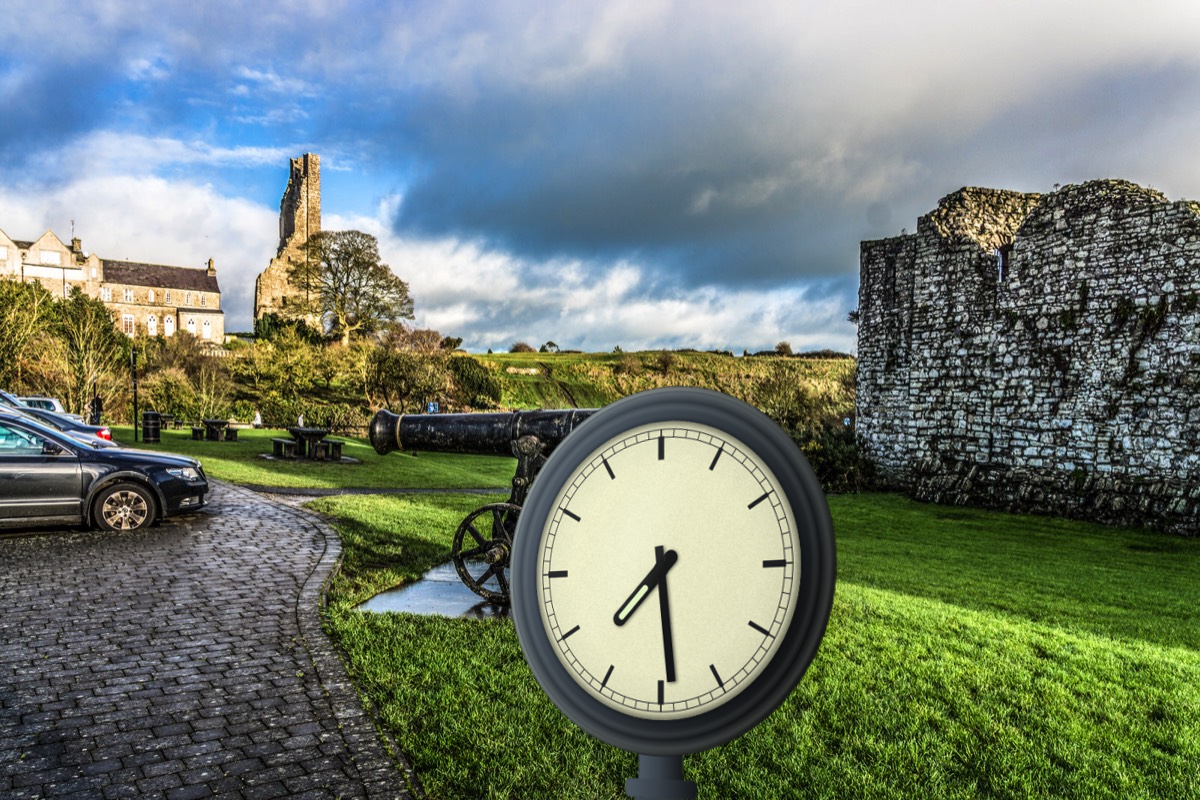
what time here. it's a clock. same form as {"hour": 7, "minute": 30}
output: {"hour": 7, "minute": 29}
